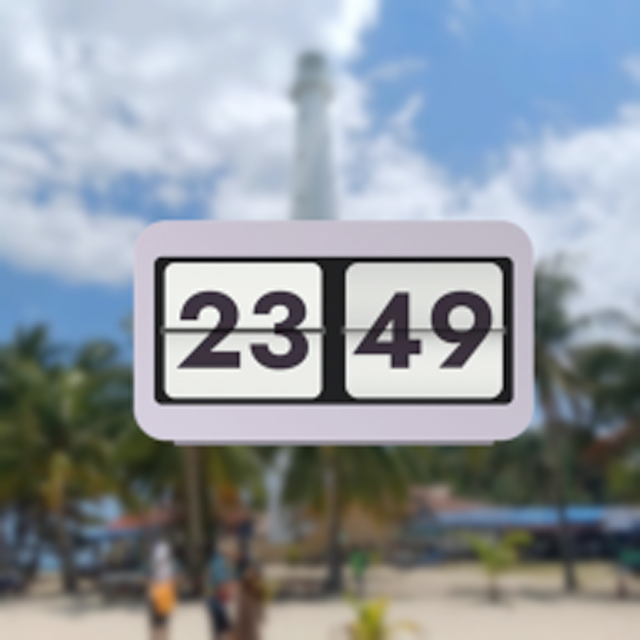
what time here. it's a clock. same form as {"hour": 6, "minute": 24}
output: {"hour": 23, "minute": 49}
